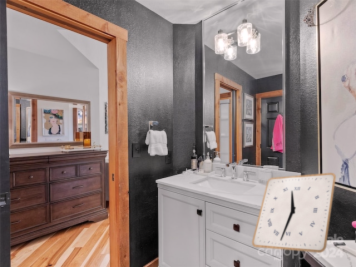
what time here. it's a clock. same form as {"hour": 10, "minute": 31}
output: {"hour": 11, "minute": 32}
